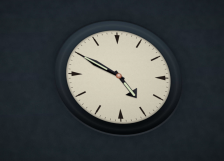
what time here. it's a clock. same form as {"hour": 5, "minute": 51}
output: {"hour": 4, "minute": 50}
